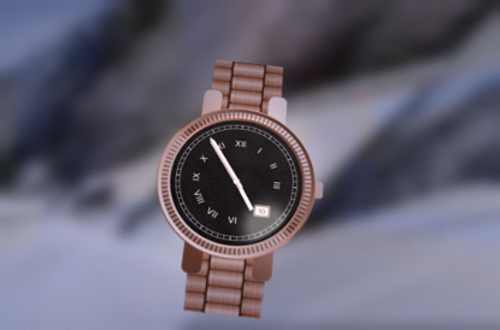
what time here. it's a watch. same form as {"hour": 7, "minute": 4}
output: {"hour": 4, "minute": 54}
